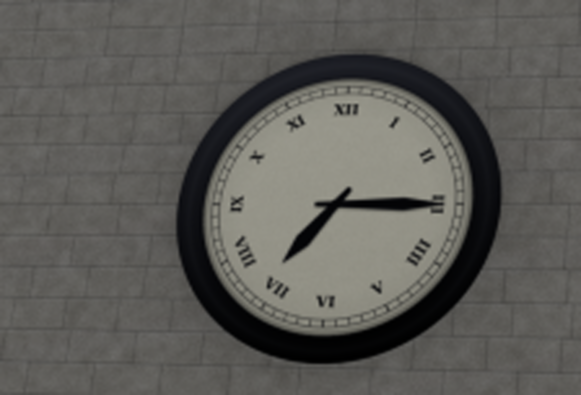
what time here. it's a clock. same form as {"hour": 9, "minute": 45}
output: {"hour": 7, "minute": 15}
